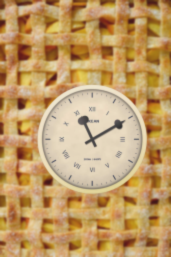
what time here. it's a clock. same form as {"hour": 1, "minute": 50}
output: {"hour": 11, "minute": 10}
